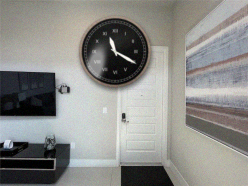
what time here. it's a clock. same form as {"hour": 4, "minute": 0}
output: {"hour": 11, "minute": 20}
